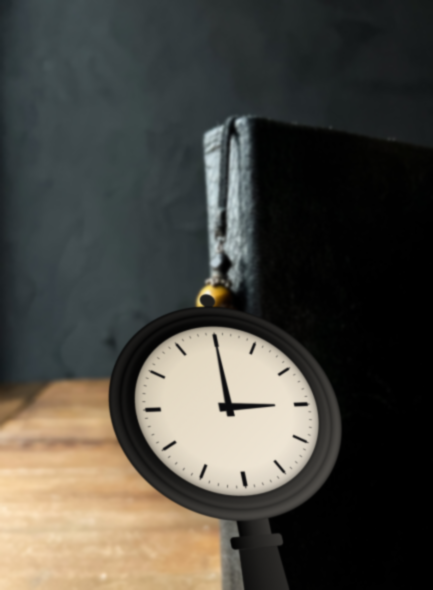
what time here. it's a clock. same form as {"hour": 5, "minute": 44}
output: {"hour": 3, "minute": 0}
